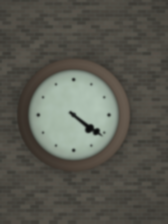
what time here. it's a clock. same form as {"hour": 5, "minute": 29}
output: {"hour": 4, "minute": 21}
